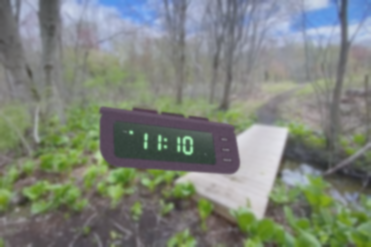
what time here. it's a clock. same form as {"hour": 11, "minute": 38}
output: {"hour": 11, "minute": 10}
